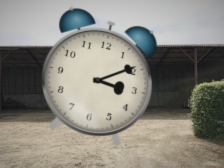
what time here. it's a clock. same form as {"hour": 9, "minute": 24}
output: {"hour": 3, "minute": 9}
